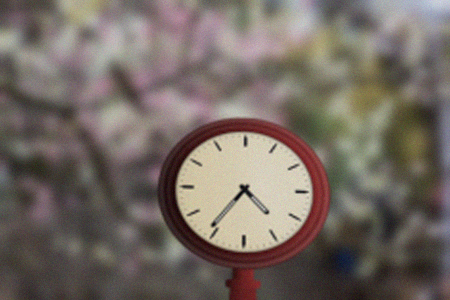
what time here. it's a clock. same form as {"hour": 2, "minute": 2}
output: {"hour": 4, "minute": 36}
